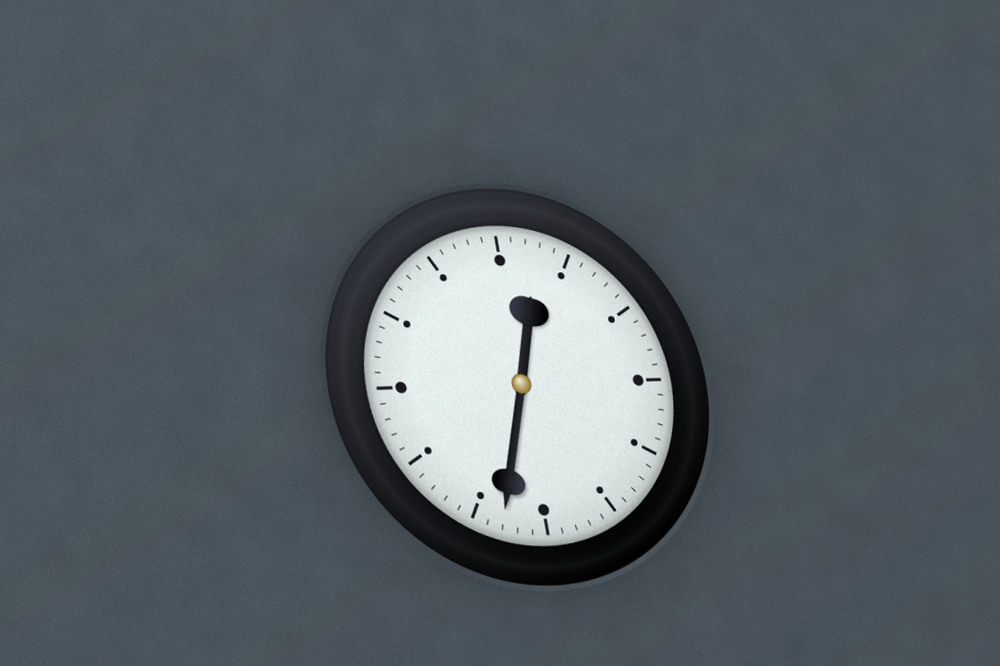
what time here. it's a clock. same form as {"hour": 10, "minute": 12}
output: {"hour": 12, "minute": 33}
